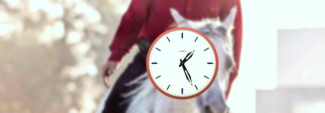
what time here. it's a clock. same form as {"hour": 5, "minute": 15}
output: {"hour": 1, "minute": 26}
